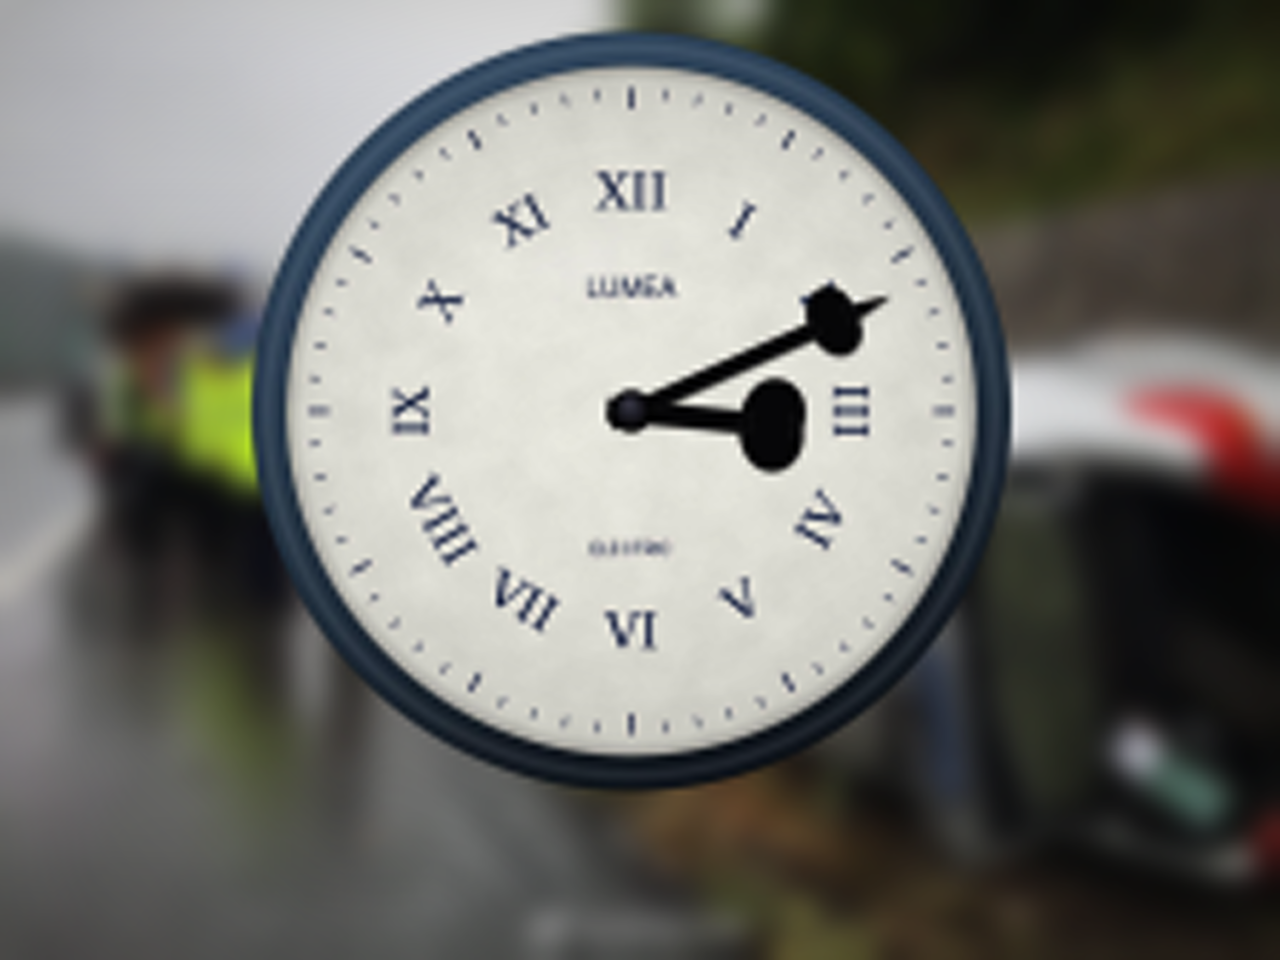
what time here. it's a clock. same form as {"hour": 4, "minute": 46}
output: {"hour": 3, "minute": 11}
